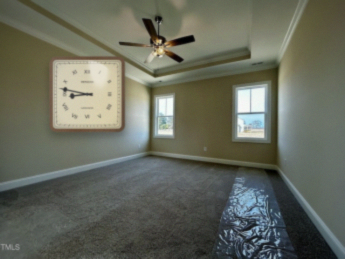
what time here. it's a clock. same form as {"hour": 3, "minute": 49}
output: {"hour": 8, "minute": 47}
